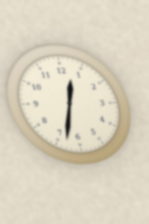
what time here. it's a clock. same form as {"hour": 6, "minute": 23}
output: {"hour": 12, "minute": 33}
